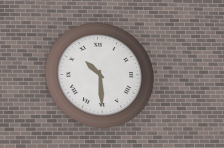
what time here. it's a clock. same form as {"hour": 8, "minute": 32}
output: {"hour": 10, "minute": 30}
